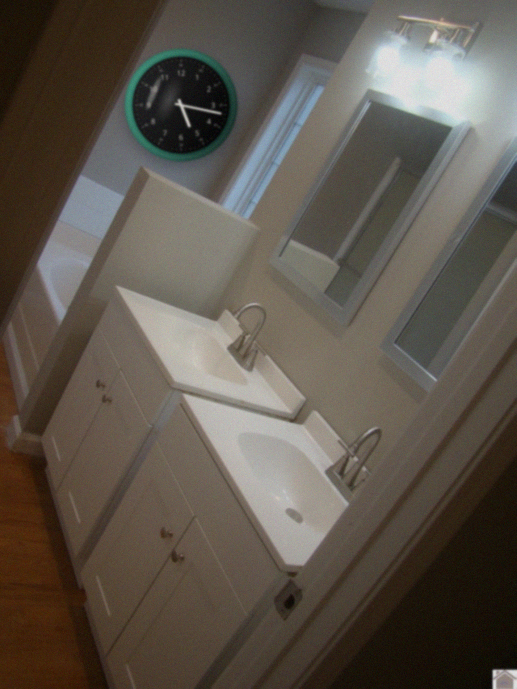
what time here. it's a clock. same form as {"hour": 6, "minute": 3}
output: {"hour": 5, "minute": 17}
